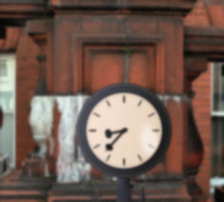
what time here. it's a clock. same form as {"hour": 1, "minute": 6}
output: {"hour": 8, "minute": 37}
